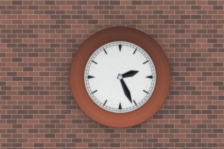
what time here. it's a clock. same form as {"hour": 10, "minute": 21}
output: {"hour": 2, "minute": 26}
